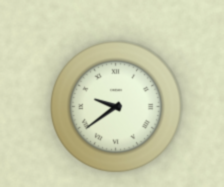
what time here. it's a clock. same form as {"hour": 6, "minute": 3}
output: {"hour": 9, "minute": 39}
